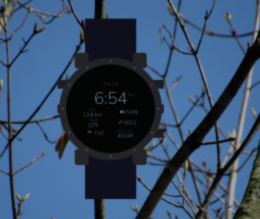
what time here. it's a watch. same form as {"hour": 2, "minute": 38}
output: {"hour": 6, "minute": 54}
